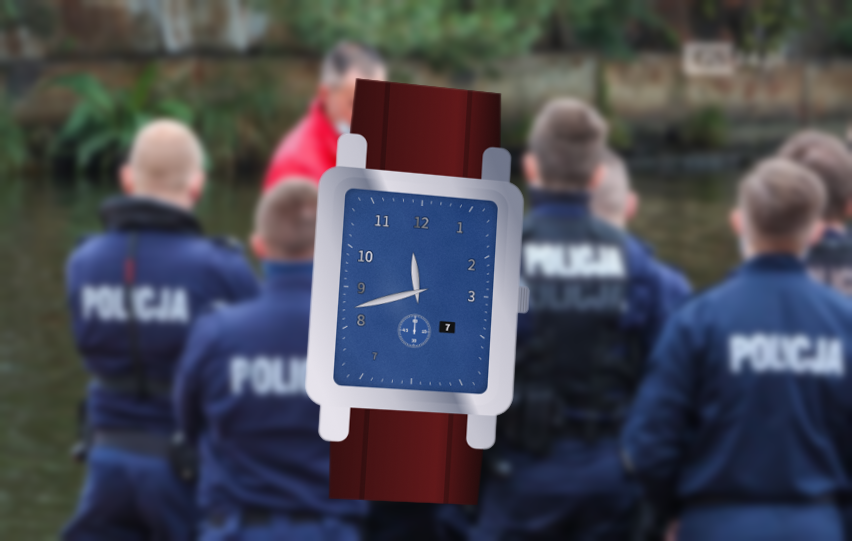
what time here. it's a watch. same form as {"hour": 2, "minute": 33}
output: {"hour": 11, "minute": 42}
